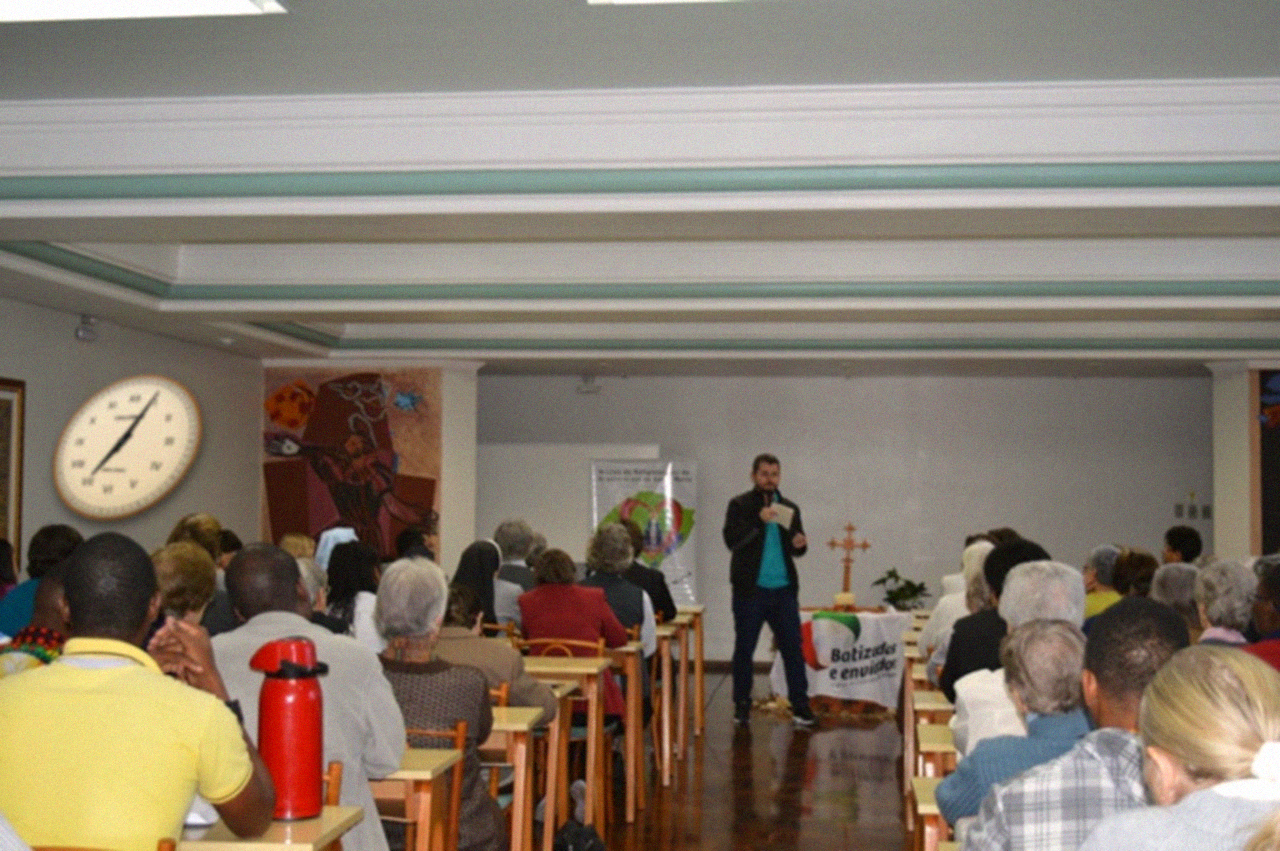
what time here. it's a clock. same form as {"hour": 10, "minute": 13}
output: {"hour": 7, "minute": 4}
